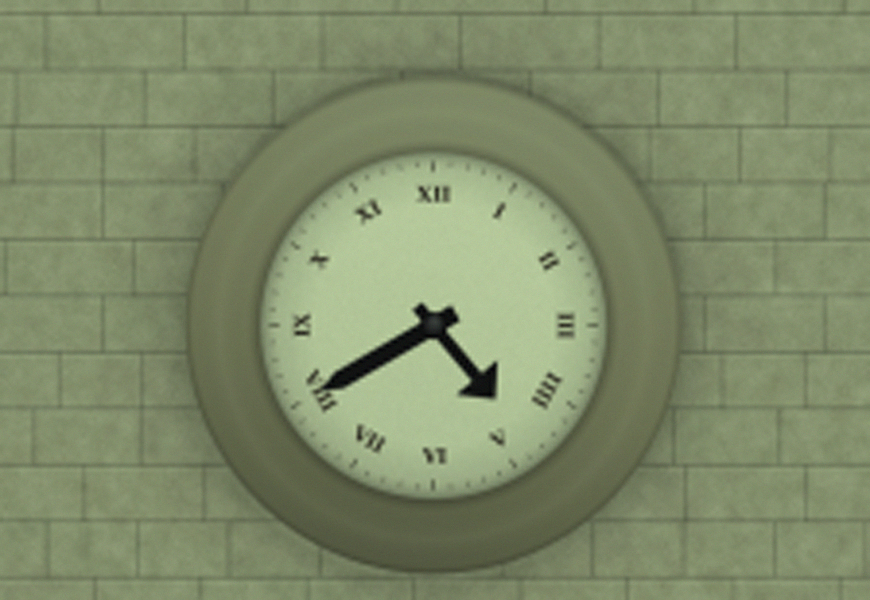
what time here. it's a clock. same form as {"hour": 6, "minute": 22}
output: {"hour": 4, "minute": 40}
